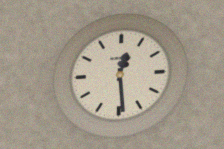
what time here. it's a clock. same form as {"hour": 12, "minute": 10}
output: {"hour": 12, "minute": 29}
